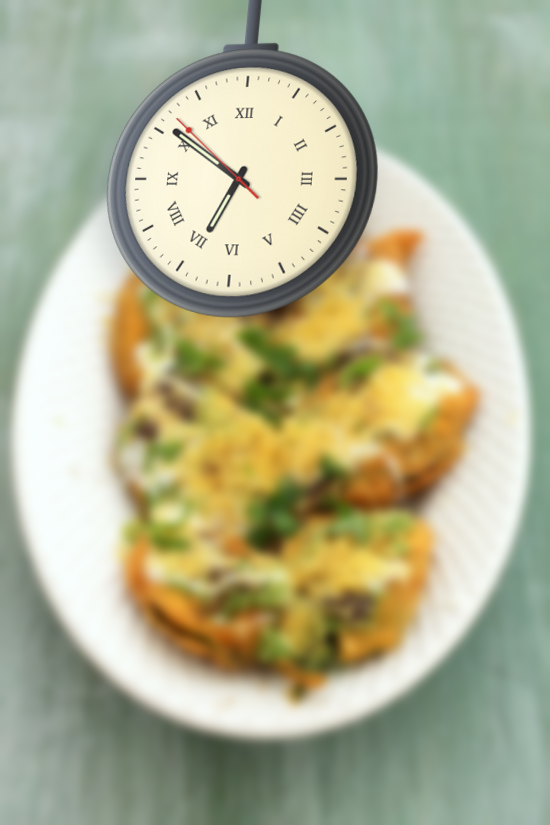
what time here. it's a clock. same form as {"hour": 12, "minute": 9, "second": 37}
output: {"hour": 6, "minute": 50, "second": 52}
